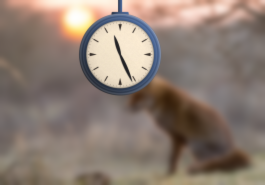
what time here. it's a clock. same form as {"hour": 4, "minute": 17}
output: {"hour": 11, "minute": 26}
